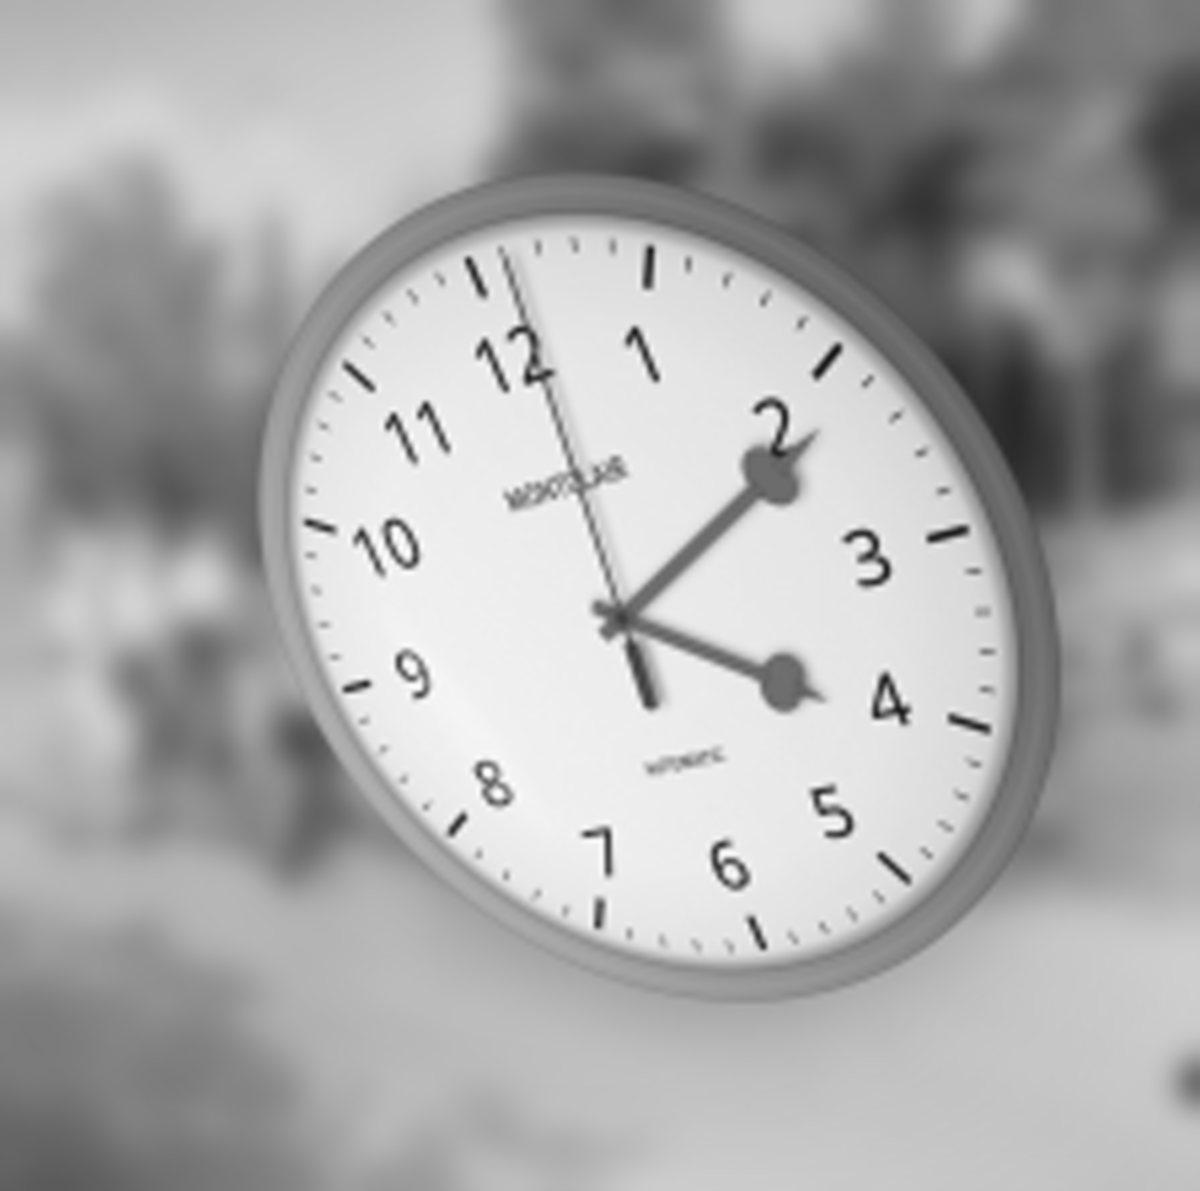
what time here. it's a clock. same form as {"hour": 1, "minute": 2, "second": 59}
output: {"hour": 4, "minute": 11, "second": 1}
